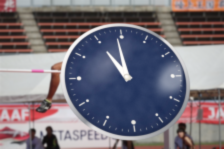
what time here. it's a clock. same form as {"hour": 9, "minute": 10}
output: {"hour": 10, "minute": 59}
